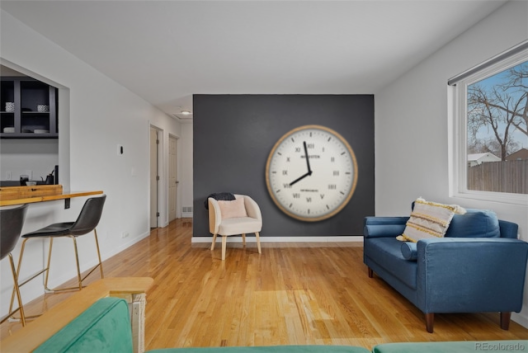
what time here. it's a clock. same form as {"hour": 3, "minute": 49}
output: {"hour": 7, "minute": 58}
